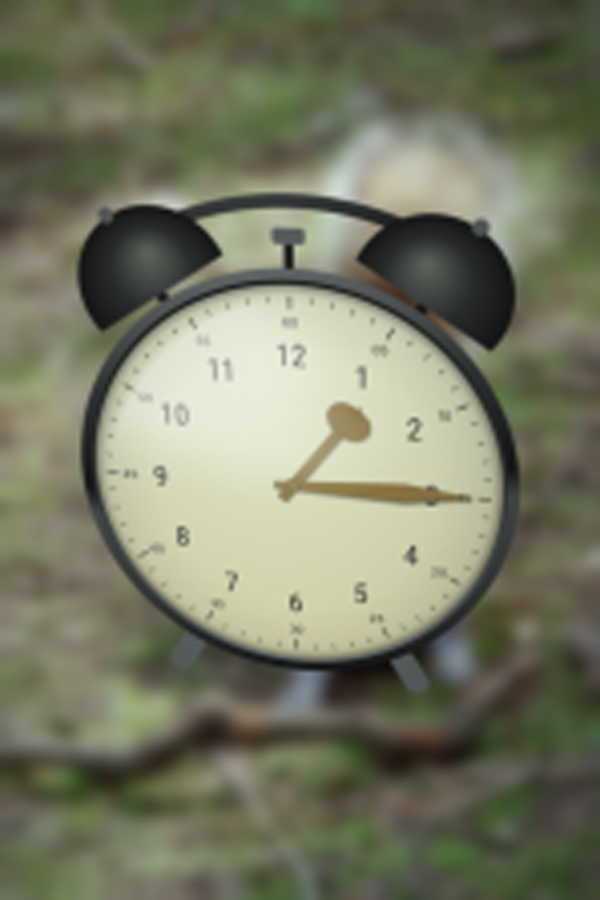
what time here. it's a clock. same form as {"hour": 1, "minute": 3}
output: {"hour": 1, "minute": 15}
